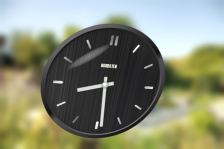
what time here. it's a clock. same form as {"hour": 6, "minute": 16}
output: {"hour": 8, "minute": 29}
